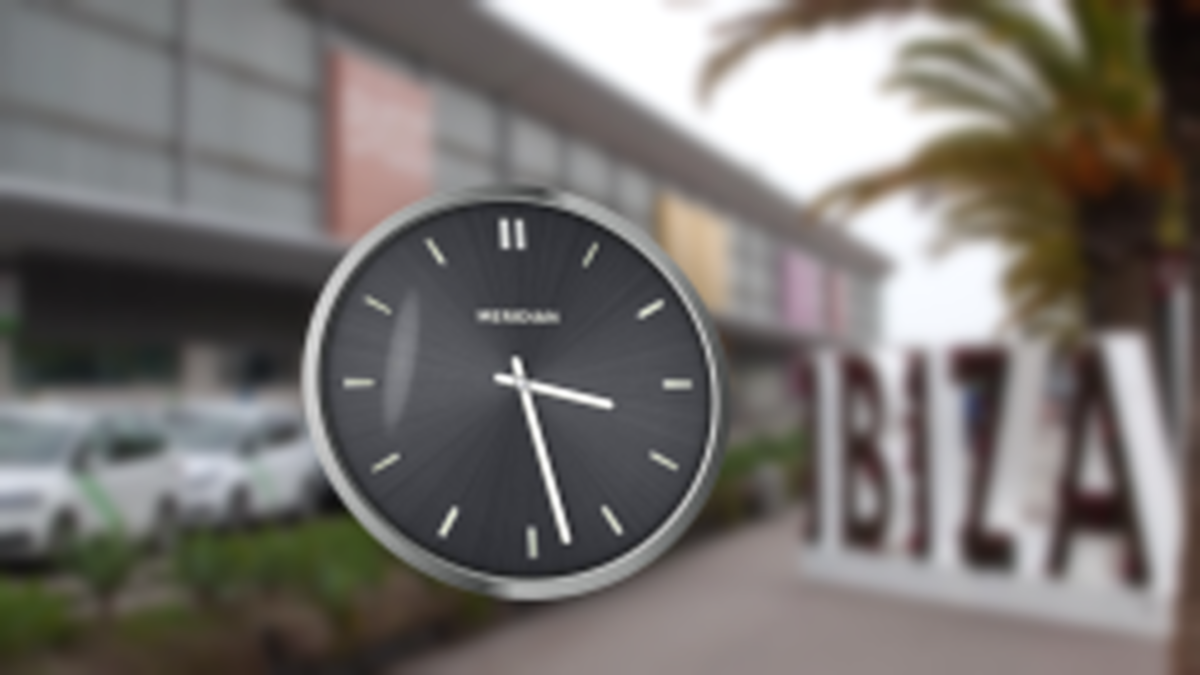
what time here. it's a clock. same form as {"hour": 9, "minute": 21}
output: {"hour": 3, "minute": 28}
